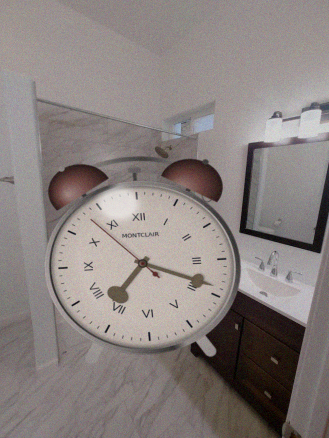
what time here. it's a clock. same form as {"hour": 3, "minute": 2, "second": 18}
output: {"hour": 7, "minute": 18, "second": 53}
